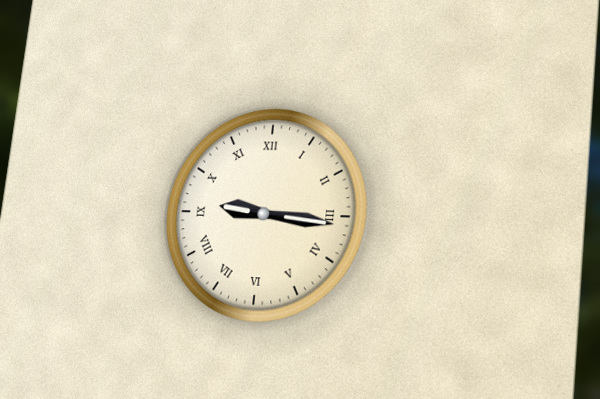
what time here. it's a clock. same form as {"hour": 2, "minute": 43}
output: {"hour": 9, "minute": 16}
